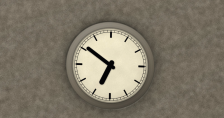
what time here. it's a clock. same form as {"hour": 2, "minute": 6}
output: {"hour": 6, "minute": 51}
